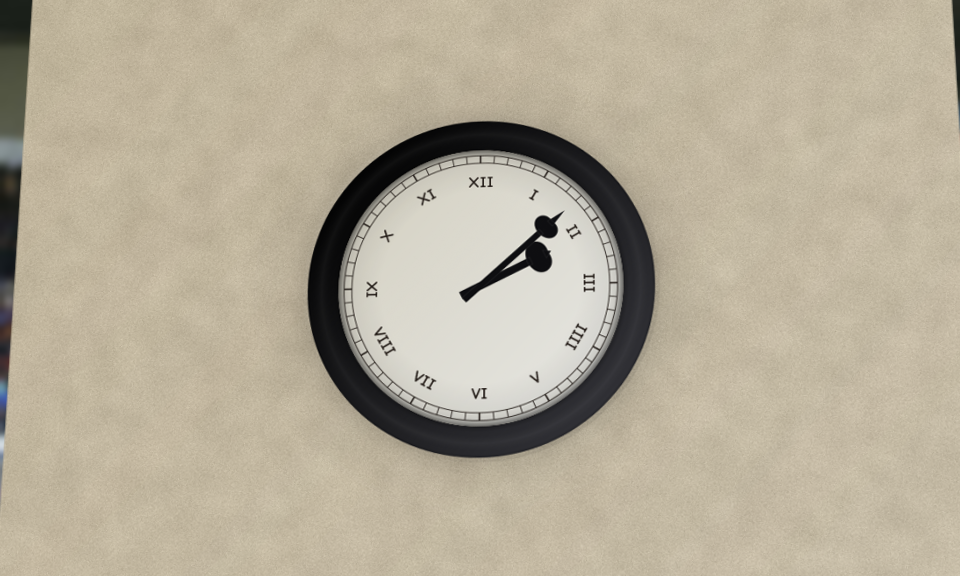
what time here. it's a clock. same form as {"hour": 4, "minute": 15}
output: {"hour": 2, "minute": 8}
